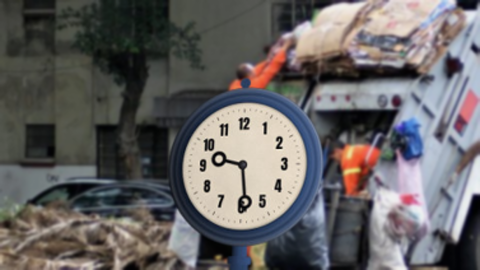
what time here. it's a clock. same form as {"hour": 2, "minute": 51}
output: {"hour": 9, "minute": 29}
